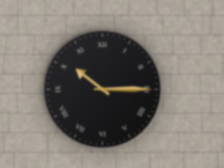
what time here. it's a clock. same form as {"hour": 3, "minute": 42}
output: {"hour": 10, "minute": 15}
